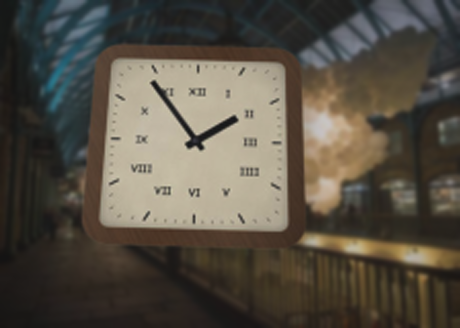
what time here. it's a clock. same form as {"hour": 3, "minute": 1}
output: {"hour": 1, "minute": 54}
